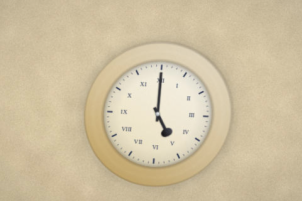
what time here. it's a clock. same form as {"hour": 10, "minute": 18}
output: {"hour": 5, "minute": 0}
